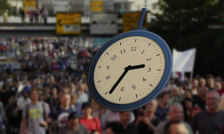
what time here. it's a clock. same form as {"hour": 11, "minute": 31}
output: {"hour": 2, "minute": 34}
